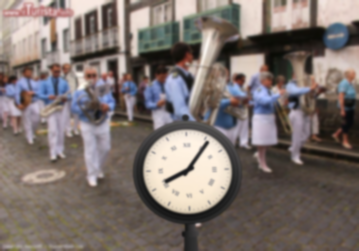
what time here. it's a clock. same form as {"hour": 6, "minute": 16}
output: {"hour": 8, "minute": 6}
